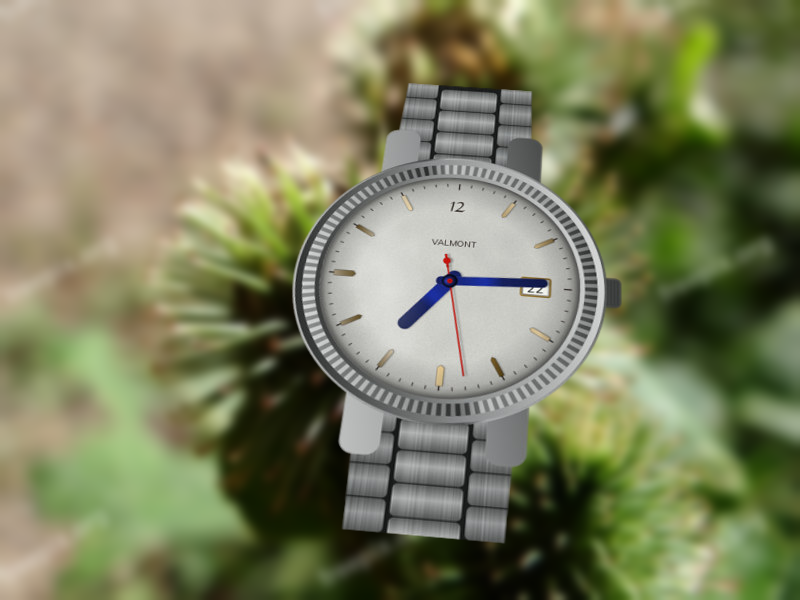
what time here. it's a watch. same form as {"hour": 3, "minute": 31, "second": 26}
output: {"hour": 7, "minute": 14, "second": 28}
